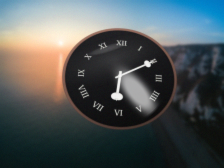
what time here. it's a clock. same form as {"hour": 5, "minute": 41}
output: {"hour": 6, "minute": 10}
